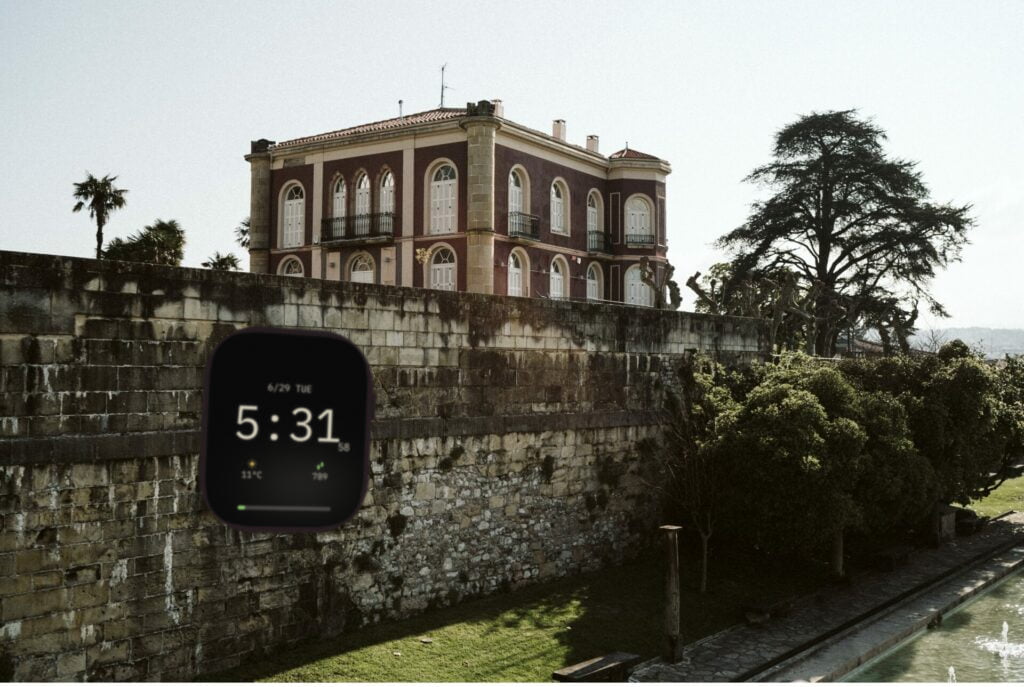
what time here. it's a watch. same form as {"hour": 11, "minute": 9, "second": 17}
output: {"hour": 5, "minute": 31, "second": 58}
